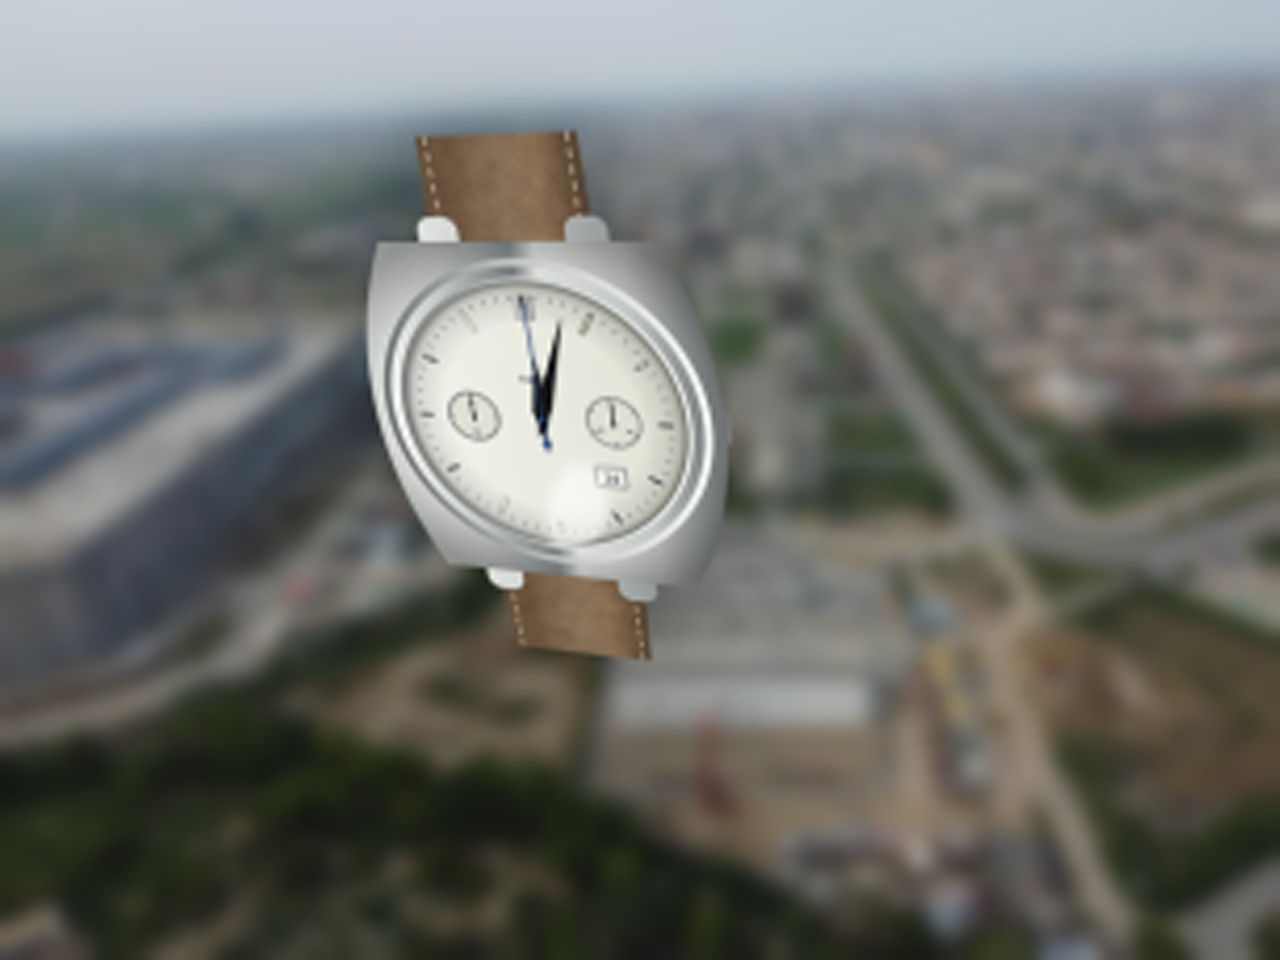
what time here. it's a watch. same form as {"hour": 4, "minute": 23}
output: {"hour": 12, "minute": 3}
